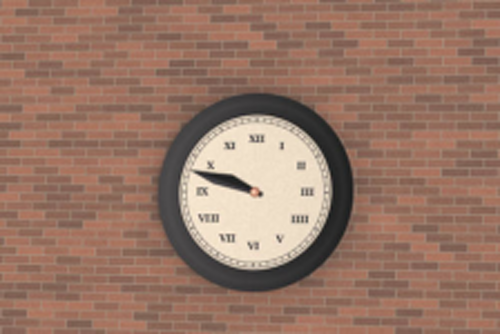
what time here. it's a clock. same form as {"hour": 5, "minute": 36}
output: {"hour": 9, "minute": 48}
